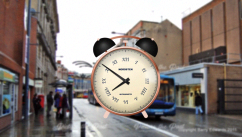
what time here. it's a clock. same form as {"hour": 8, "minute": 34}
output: {"hour": 7, "minute": 51}
